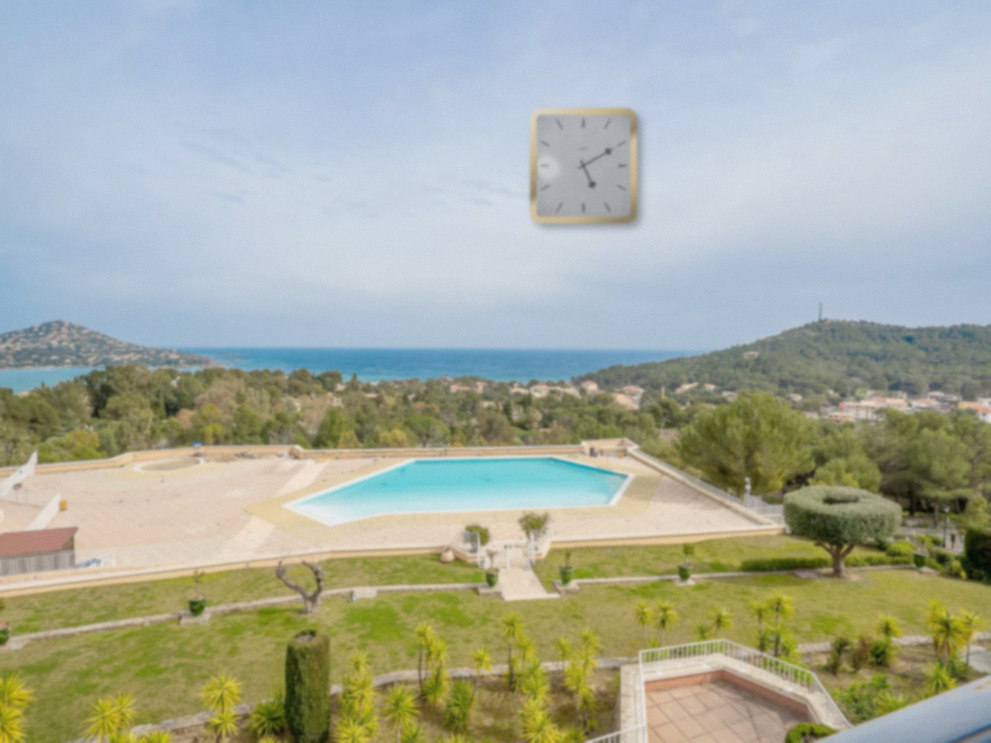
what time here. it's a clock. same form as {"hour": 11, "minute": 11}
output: {"hour": 5, "minute": 10}
